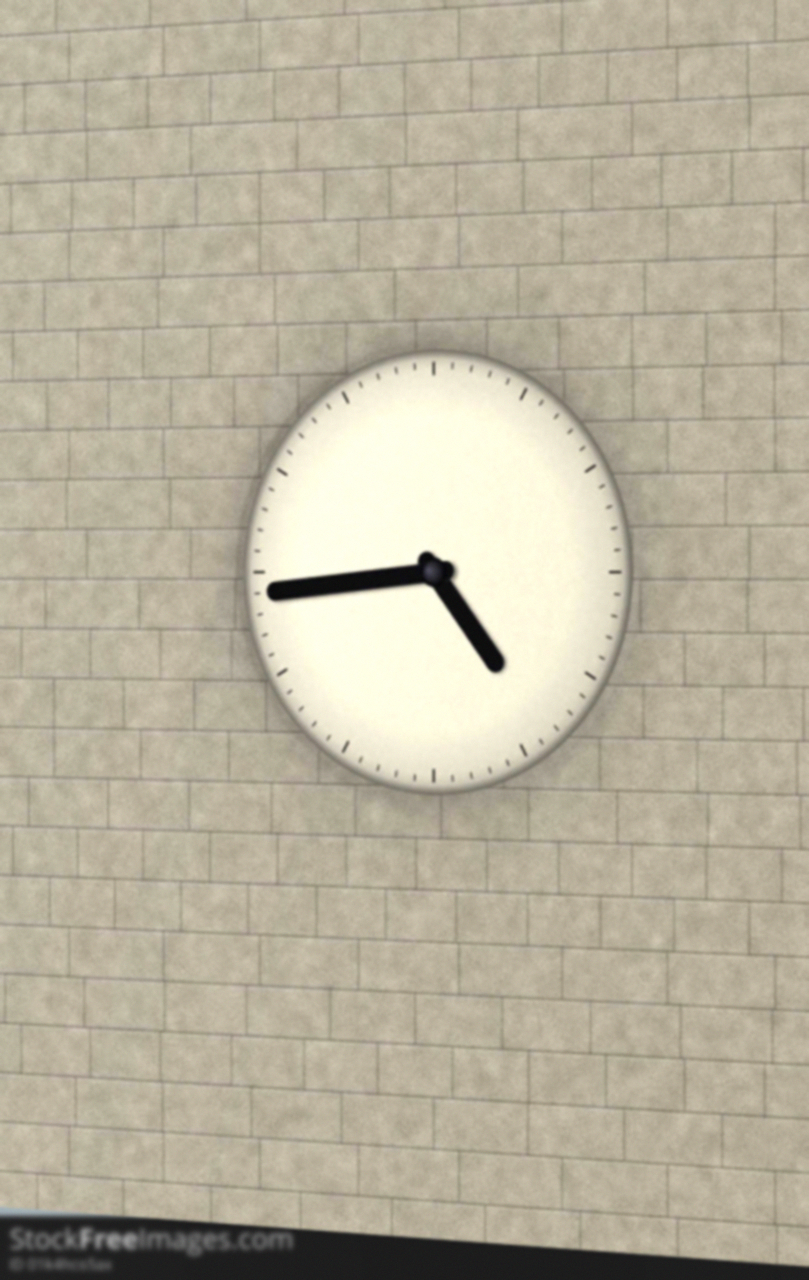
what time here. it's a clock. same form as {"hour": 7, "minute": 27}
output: {"hour": 4, "minute": 44}
